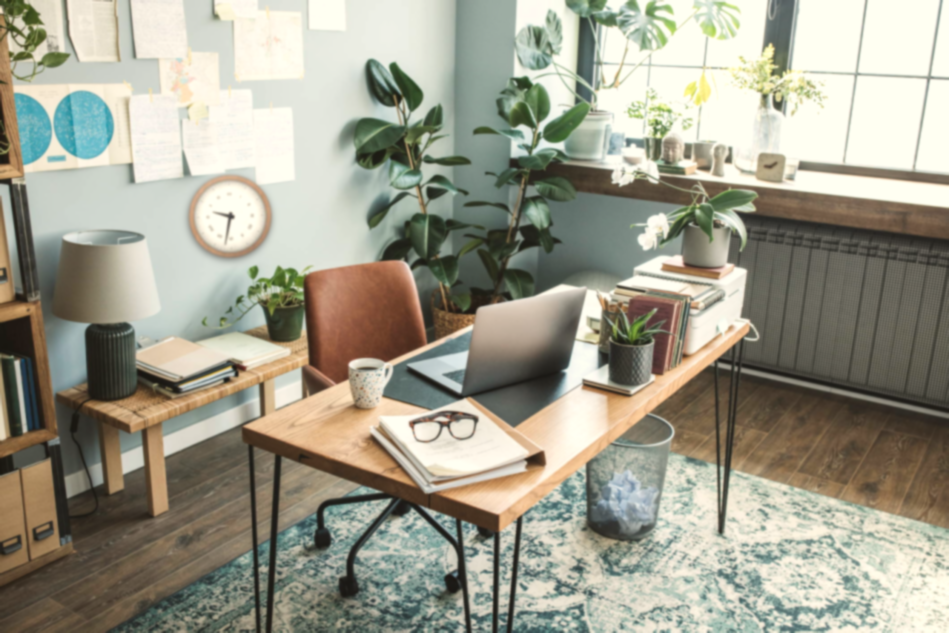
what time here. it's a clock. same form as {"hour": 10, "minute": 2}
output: {"hour": 9, "minute": 32}
